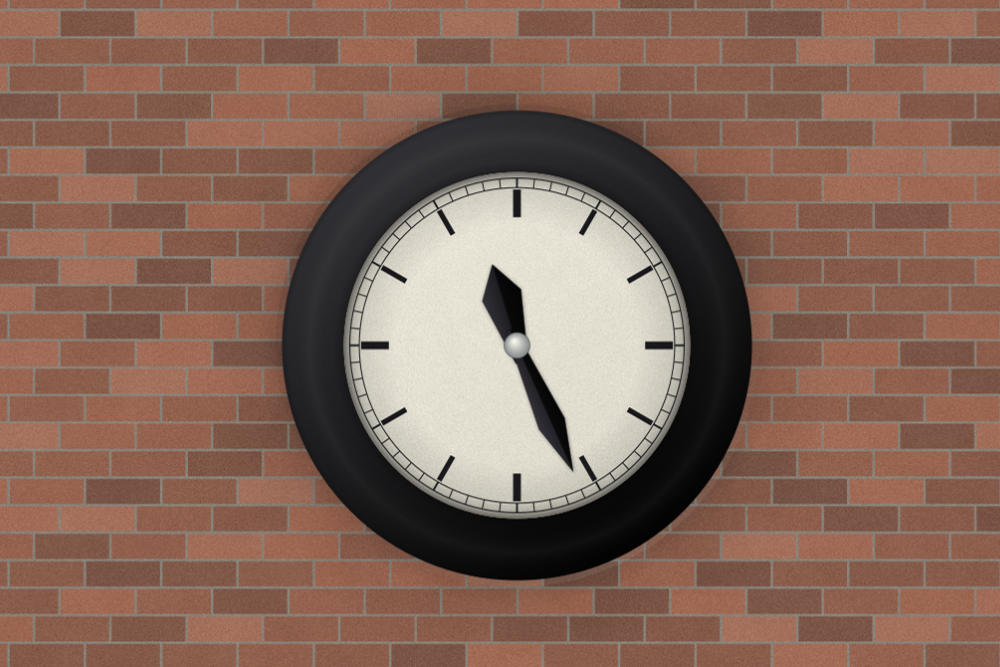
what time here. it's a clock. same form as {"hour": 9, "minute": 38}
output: {"hour": 11, "minute": 26}
